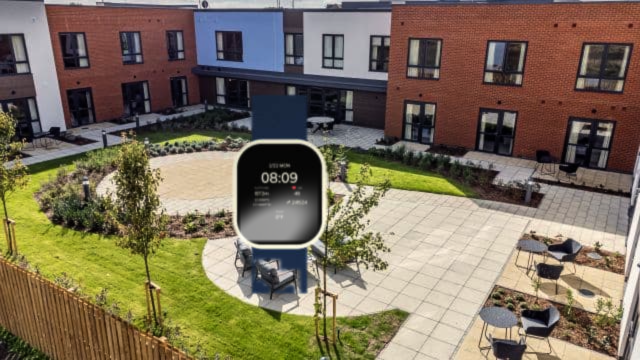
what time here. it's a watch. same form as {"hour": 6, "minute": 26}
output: {"hour": 8, "minute": 9}
